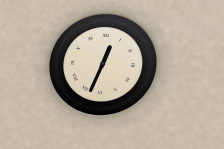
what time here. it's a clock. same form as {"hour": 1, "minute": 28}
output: {"hour": 12, "minute": 33}
